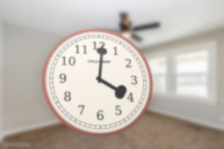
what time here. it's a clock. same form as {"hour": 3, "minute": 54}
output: {"hour": 4, "minute": 1}
